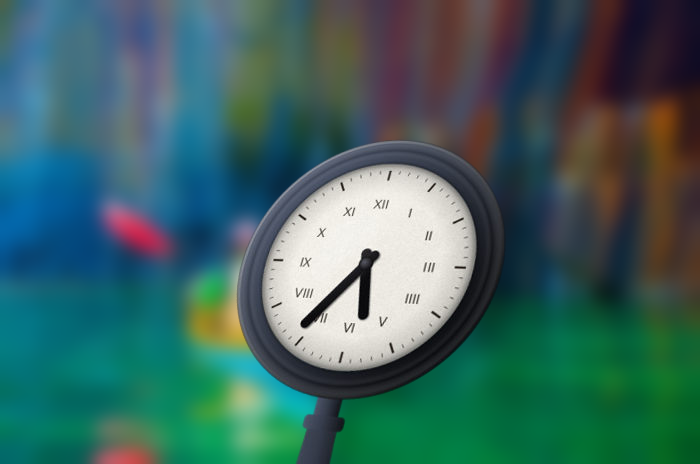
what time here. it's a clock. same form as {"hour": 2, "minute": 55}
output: {"hour": 5, "minute": 36}
